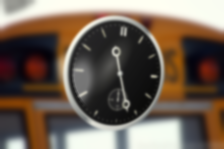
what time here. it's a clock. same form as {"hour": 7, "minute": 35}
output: {"hour": 11, "minute": 27}
